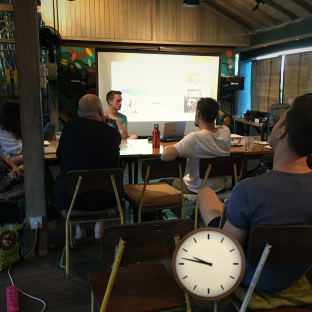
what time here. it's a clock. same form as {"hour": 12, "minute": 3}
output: {"hour": 9, "minute": 47}
